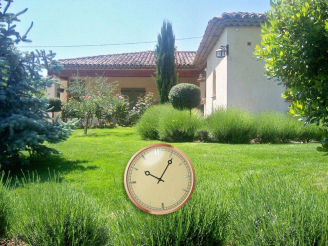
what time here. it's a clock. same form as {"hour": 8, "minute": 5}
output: {"hour": 10, "minute": 6}
